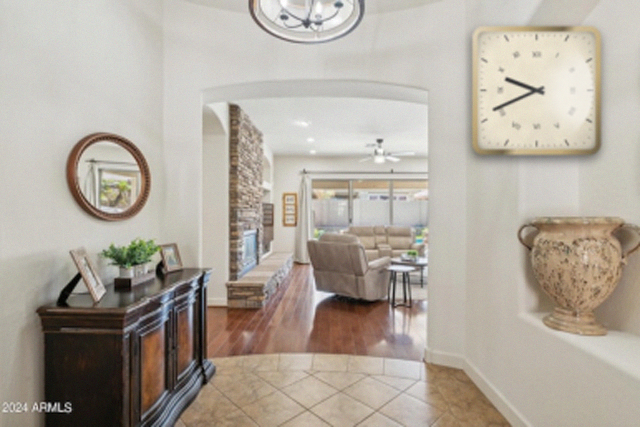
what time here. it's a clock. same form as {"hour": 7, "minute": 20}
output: {"hour": 9, "minute": 41}
